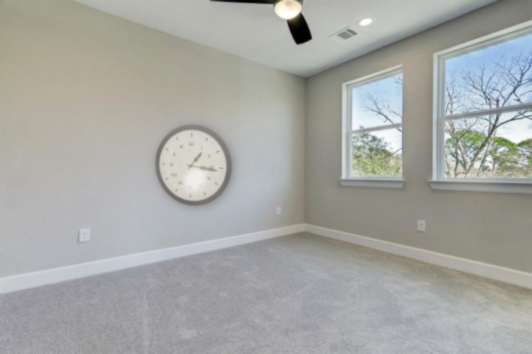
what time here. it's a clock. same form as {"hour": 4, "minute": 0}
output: {"hour": 1, "minute": 16}
